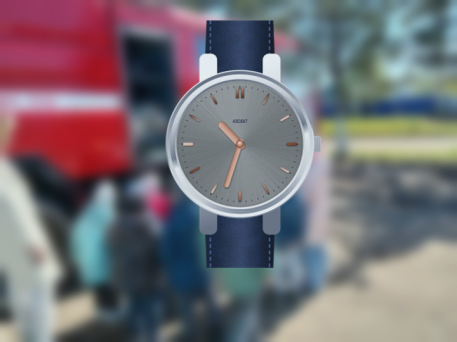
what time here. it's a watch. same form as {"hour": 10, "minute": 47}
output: {"hour": 10, "minute": 33}
